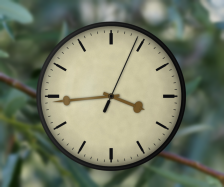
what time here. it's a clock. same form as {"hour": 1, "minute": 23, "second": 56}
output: {"hour": 3, "minute": 44, "second": 4}
